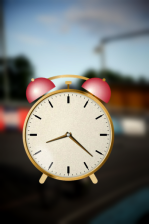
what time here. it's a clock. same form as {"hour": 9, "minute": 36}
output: {"hour": 8, "minute": 22}
